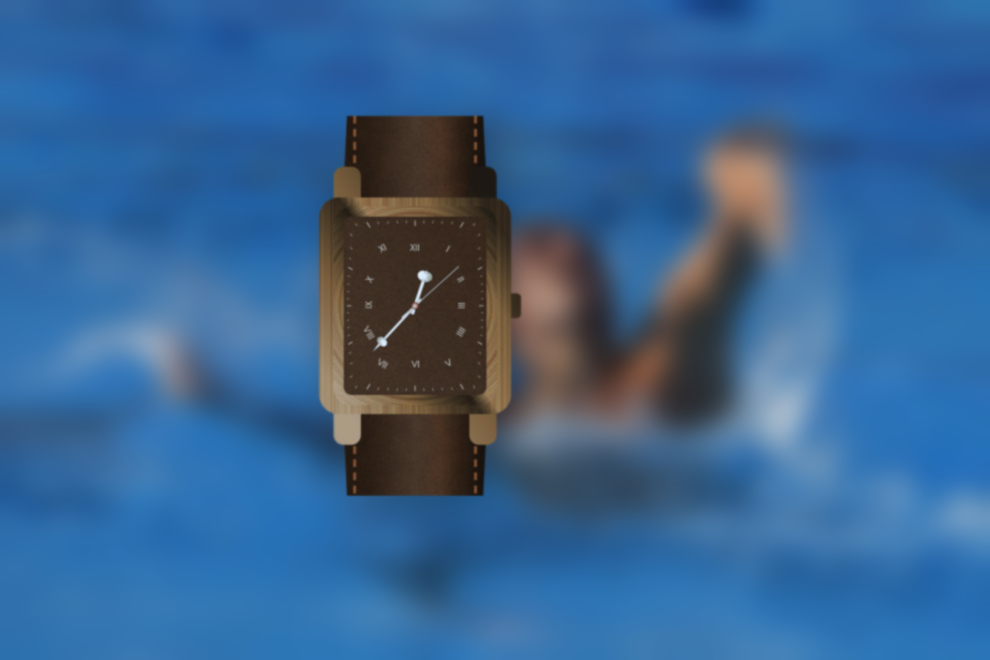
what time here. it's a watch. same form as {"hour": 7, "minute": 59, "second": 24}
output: {"hour": 12, "minute": 37, "second": 8}
